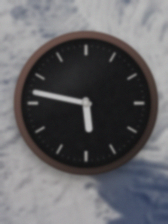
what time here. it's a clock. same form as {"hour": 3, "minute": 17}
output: {"hour": 5, "minute": 47}
